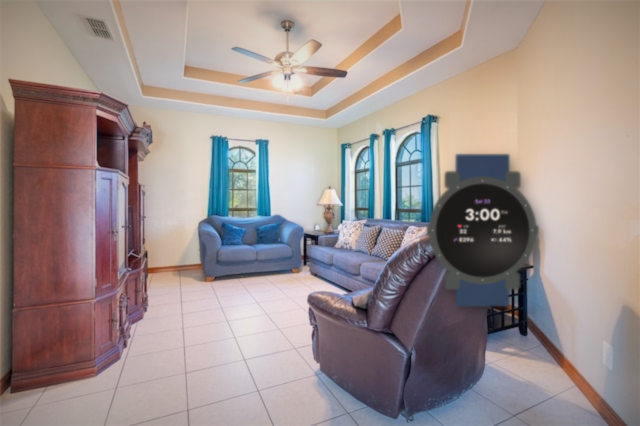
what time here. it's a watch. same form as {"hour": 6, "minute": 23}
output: {"hour": 3, "minute": 0}
